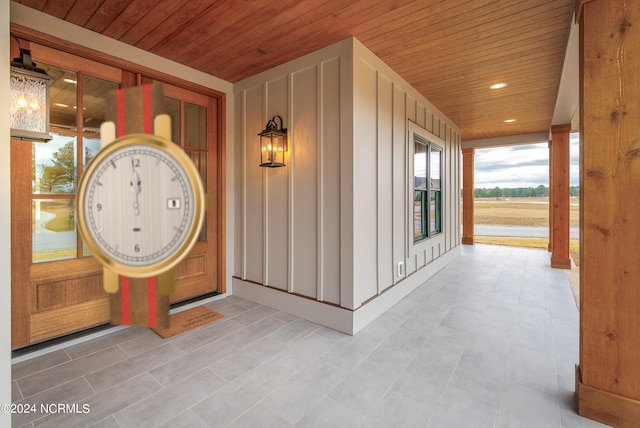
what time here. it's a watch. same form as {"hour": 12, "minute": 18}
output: {"hour": 11, "minute": 59}
